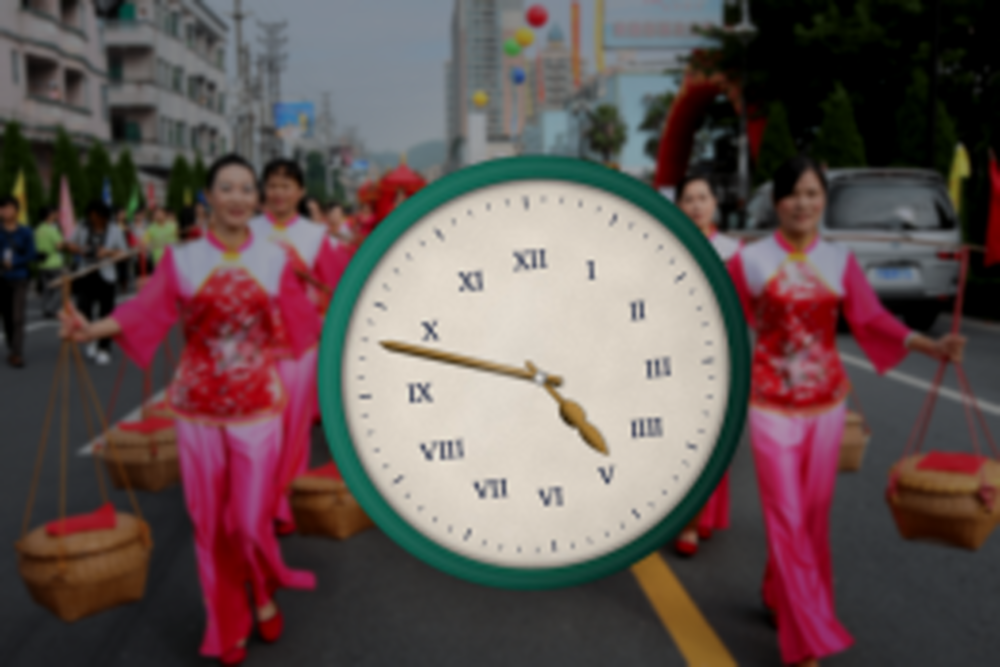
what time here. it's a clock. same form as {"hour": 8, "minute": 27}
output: {"hour": 4, "minute": 48}
